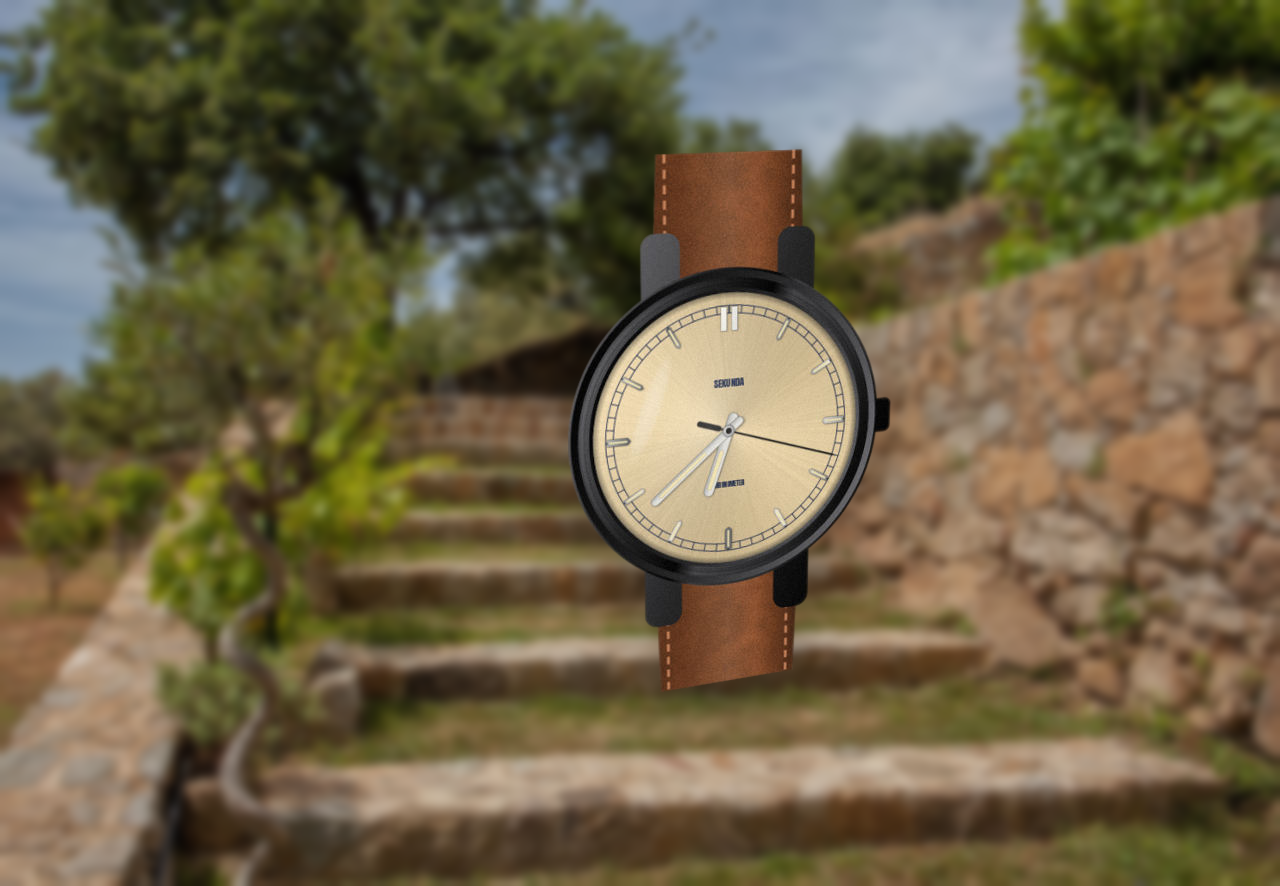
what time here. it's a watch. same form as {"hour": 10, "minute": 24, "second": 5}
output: {"hour": 6, "minute": 38, "second": 18}
